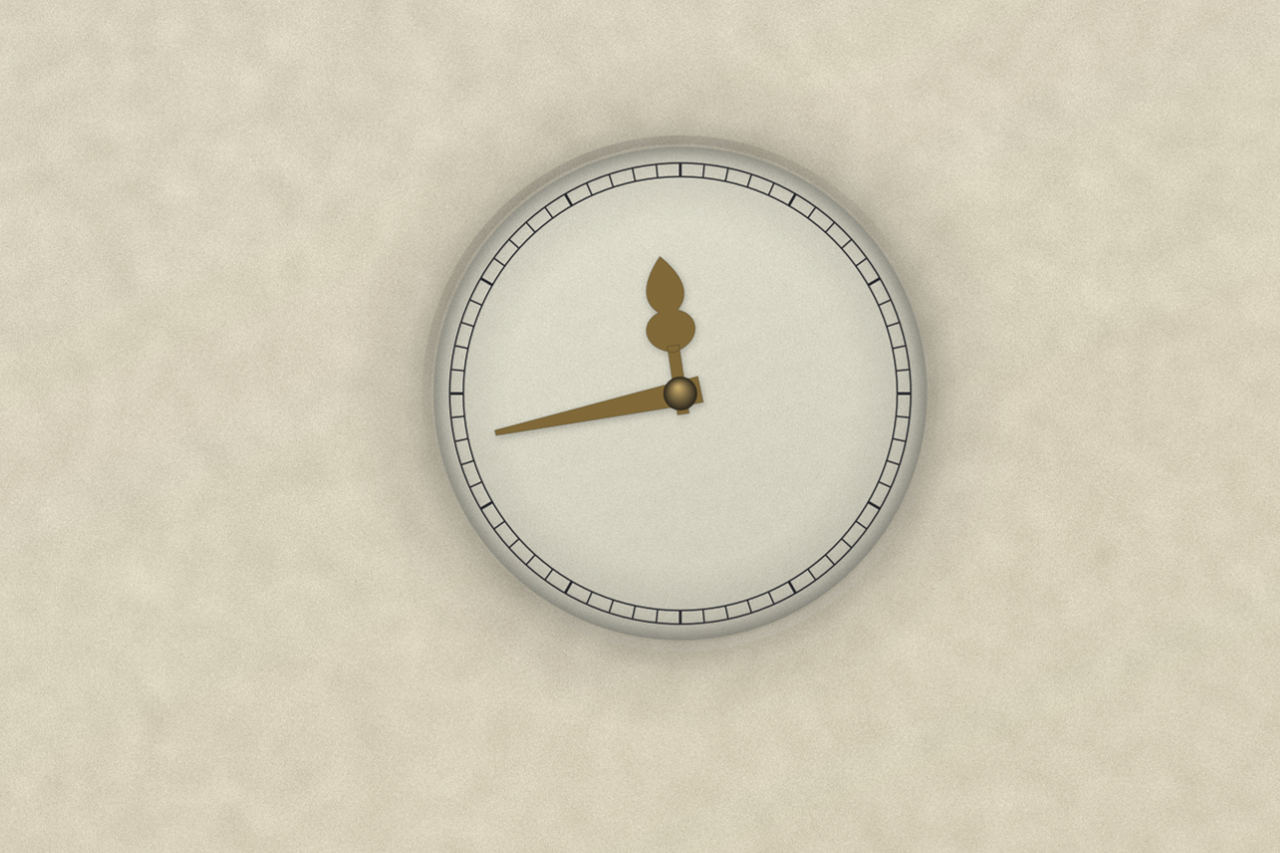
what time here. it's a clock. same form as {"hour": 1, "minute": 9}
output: {"hour": 11, "minute": 43}
